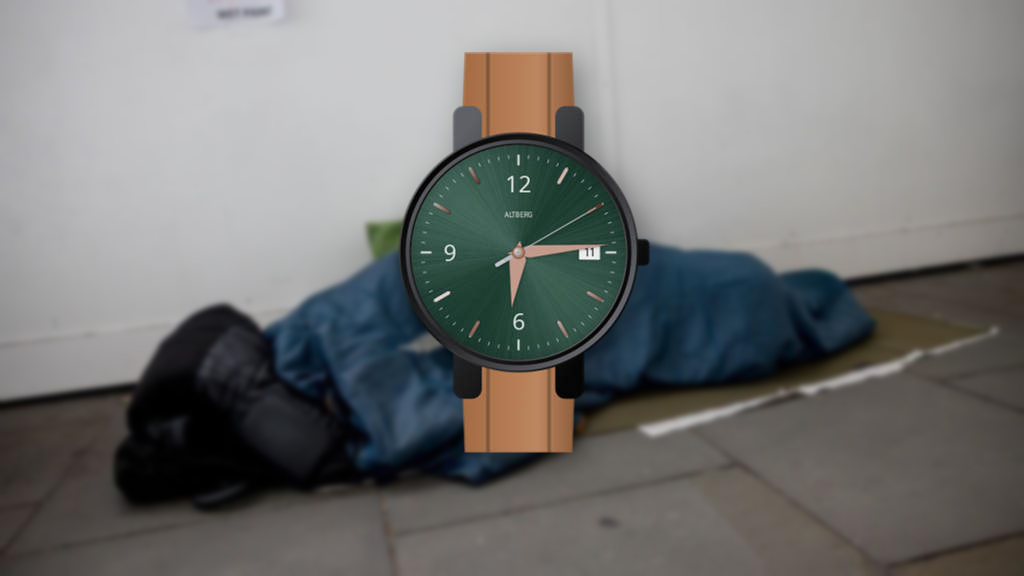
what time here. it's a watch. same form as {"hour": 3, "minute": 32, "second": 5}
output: {"hour": 6, "minute": 14, "second": 10}
